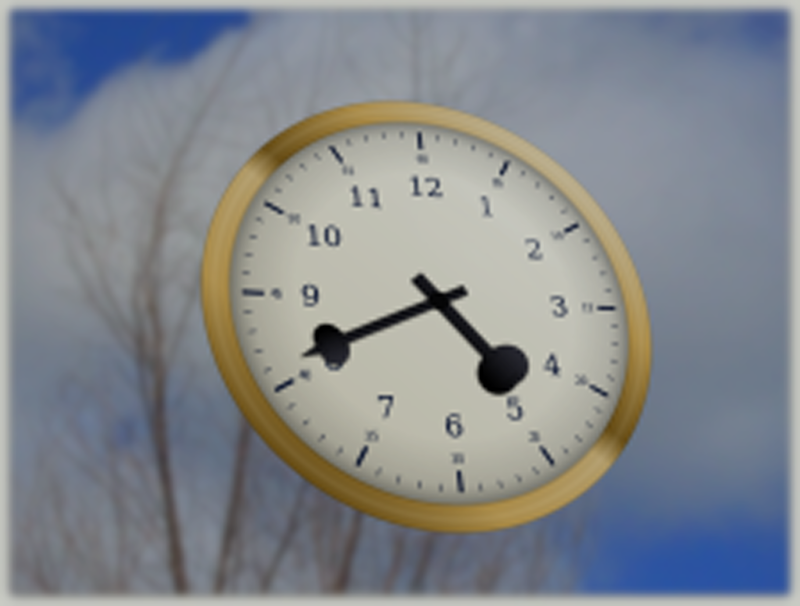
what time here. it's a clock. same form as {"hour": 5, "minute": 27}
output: {"hour": 4, "minute": 41}
